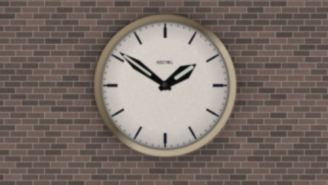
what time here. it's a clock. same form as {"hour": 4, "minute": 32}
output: {"hour": 1, "minute": 51}
